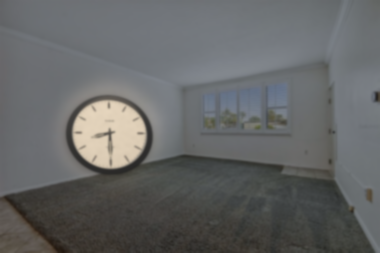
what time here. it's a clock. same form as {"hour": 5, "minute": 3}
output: {"hour": 8, "minute": 30}
